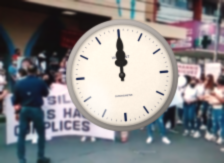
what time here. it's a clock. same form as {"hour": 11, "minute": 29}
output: {"hour": 12, "minute": 0}
